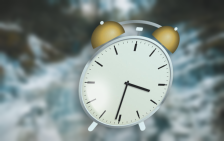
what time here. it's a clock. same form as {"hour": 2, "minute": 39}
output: {"hour": 3, "minute": 31}
